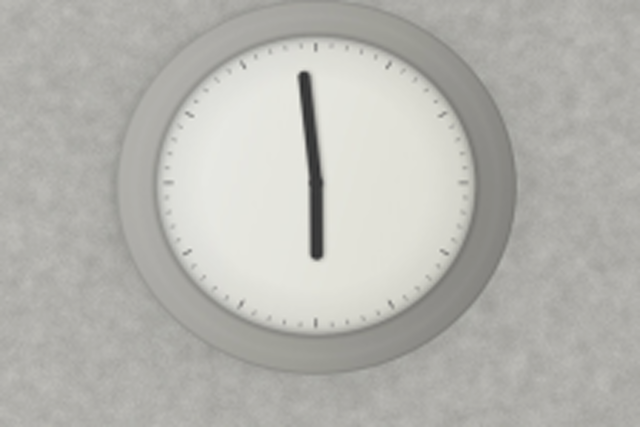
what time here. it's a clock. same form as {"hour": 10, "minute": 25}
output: {"hour": 5, "minute": 59}
